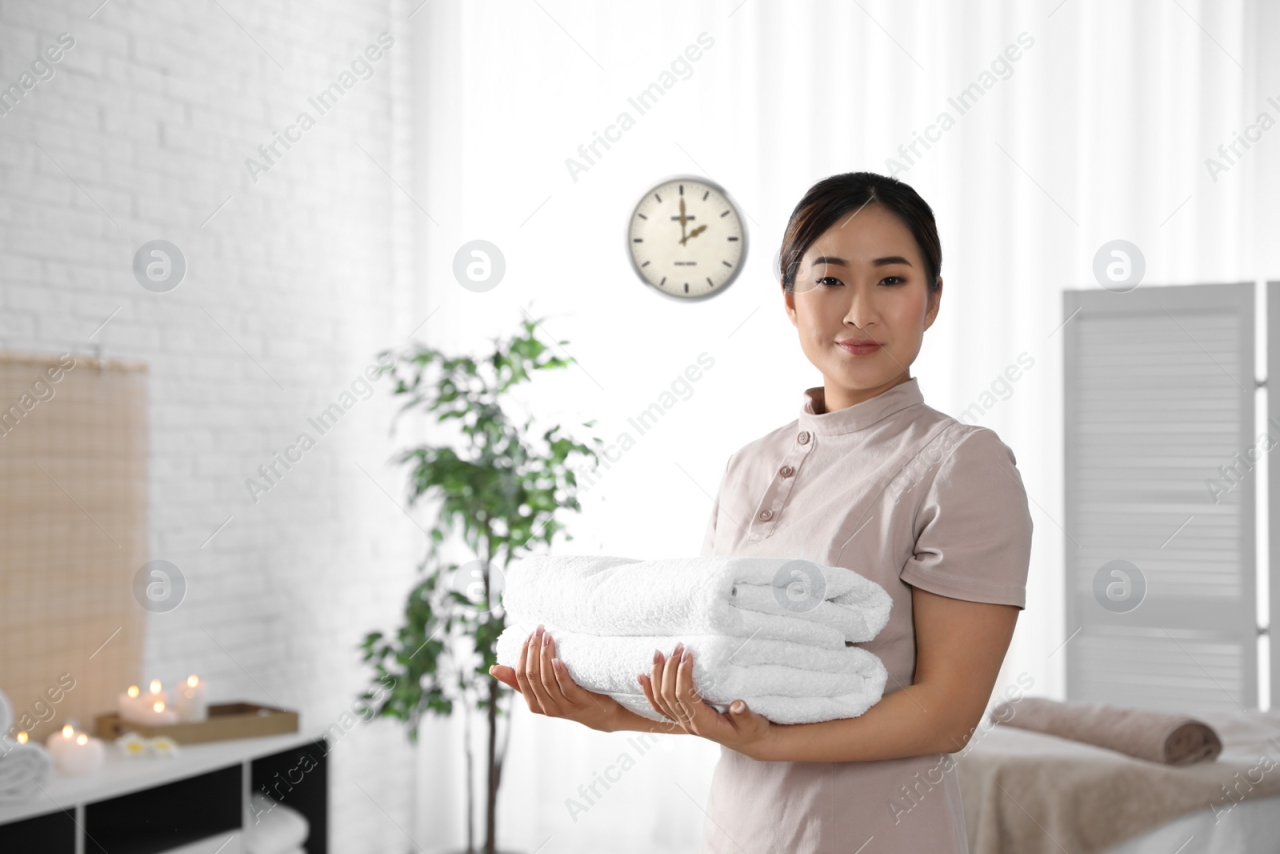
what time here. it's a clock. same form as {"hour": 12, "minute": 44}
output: {"hour": 2, "minute": 0}
